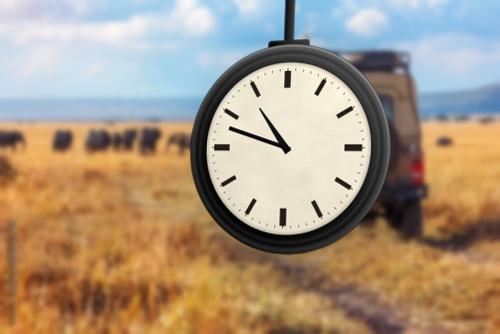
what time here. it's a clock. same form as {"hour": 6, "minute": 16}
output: {"hour": 10, "minute": 48}
